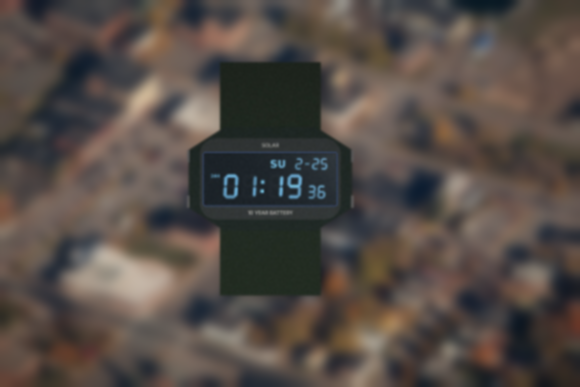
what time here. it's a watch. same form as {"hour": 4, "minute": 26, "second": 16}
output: {"hour": 1, "minute": 19, "second": 36}
